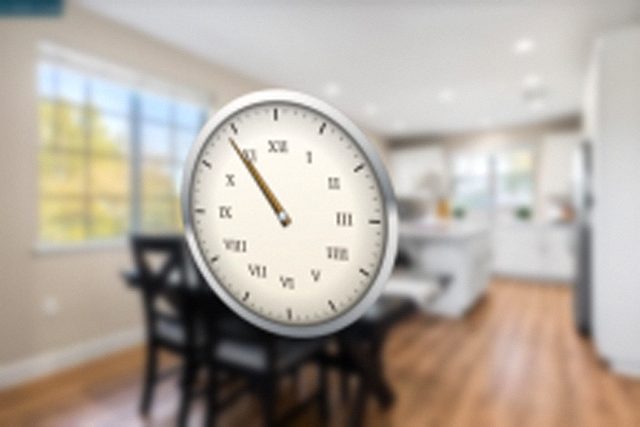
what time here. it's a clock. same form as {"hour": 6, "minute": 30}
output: {"hour": 10, "minute": 54}
